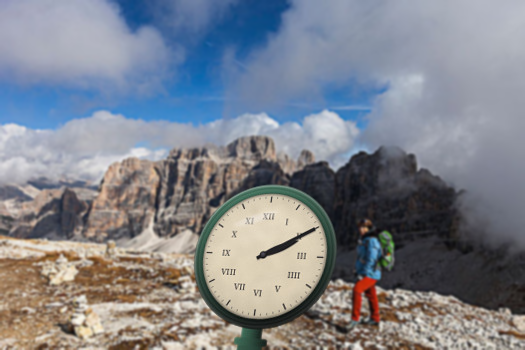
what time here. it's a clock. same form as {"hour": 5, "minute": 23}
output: {"hour": 2, "minute": 10}
